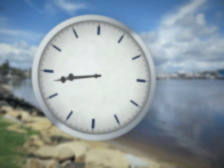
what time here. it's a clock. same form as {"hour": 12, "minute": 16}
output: {"hour": 8, "minute": 43}
